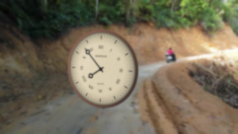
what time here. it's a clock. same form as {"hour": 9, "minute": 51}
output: {"hour": 7, "minute": 53}
